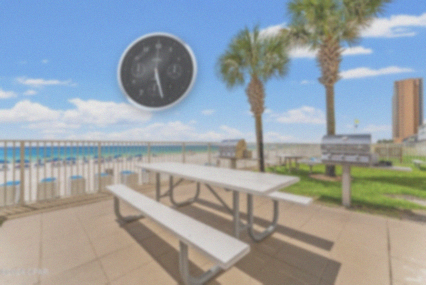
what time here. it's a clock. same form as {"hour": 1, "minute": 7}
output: {"hour": 5, "minute": 27}
